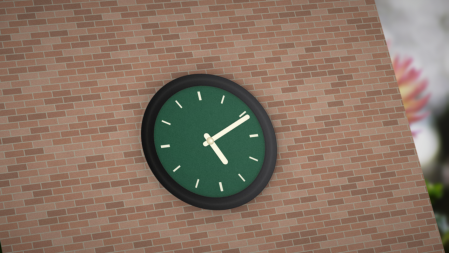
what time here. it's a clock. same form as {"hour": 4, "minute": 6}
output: {"hour": 5, "minute": 11}
